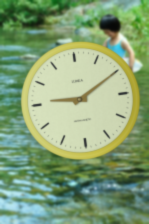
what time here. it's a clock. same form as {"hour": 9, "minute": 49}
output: {"hour": 9, "minute": 10}
